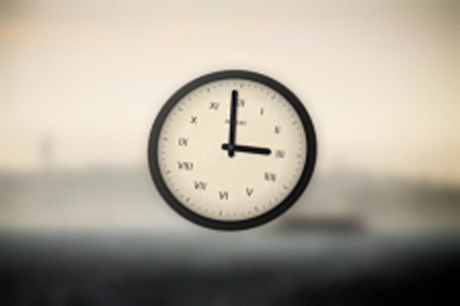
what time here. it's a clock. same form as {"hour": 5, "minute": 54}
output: {"hour": 2, "minute": 59}
